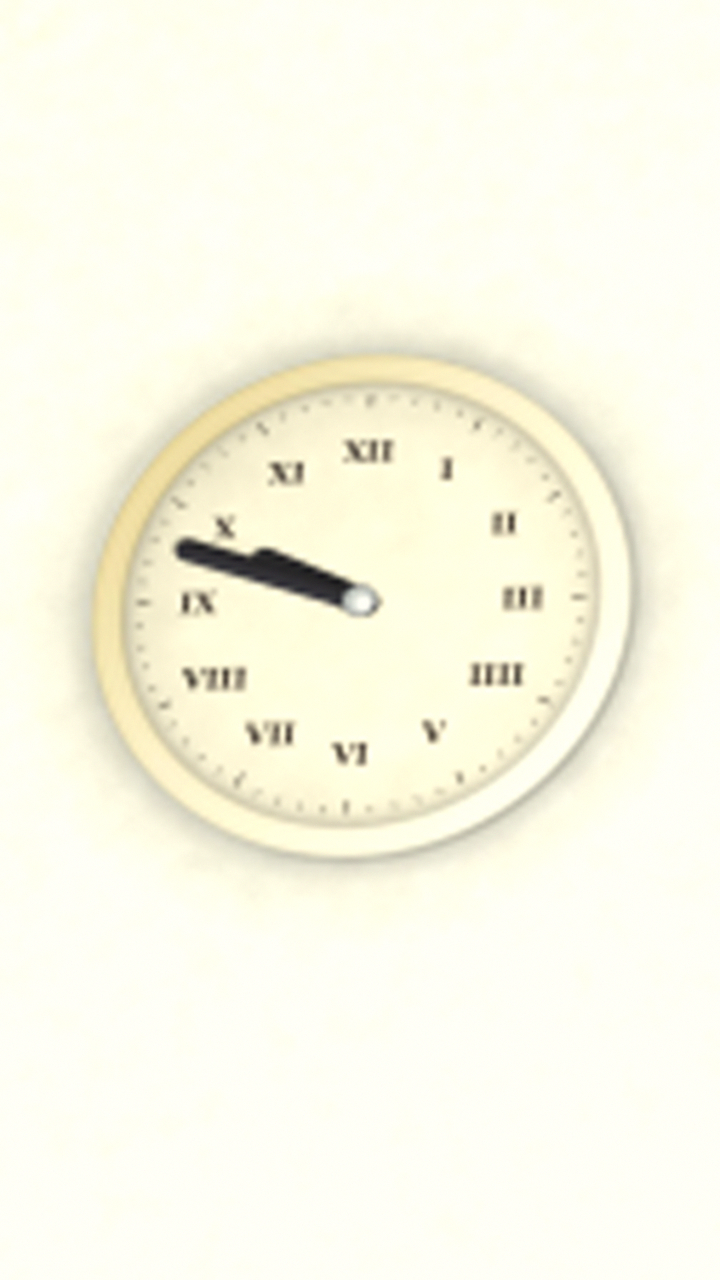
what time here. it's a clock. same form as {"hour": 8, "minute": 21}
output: {"hour": 9, "minute": 48}
